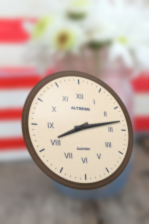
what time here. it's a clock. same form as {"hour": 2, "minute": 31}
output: {"hour": 8, "minute": 13}
